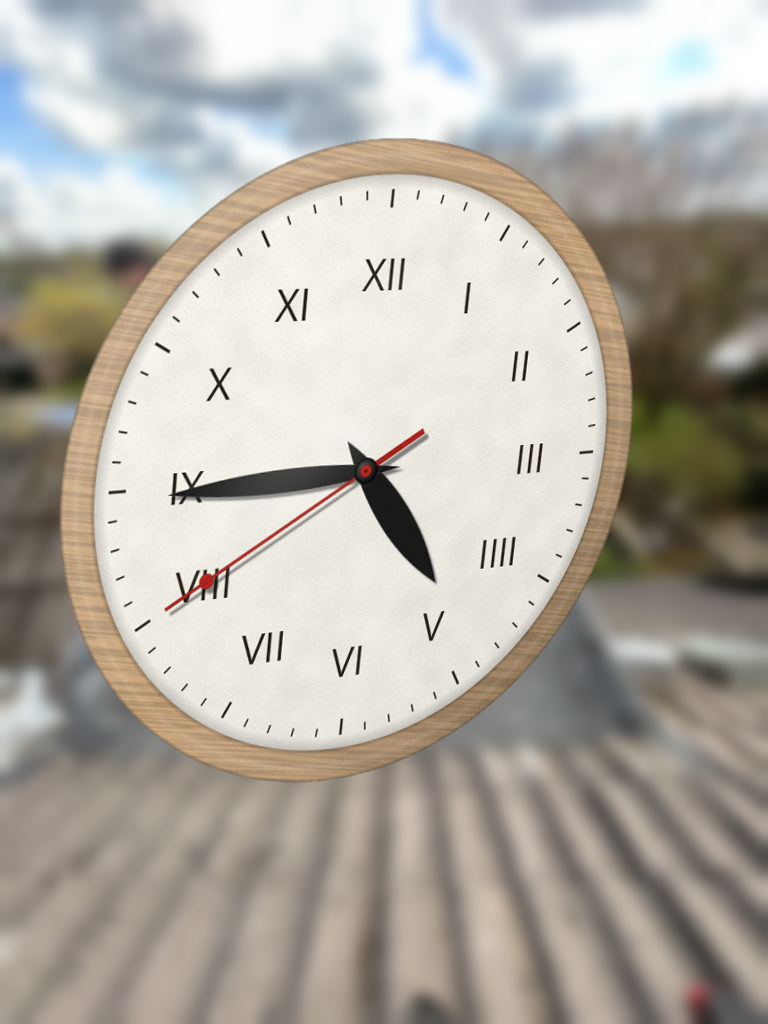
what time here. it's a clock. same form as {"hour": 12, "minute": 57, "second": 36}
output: {"hour": 4, "minute": 44, "second": 40}
